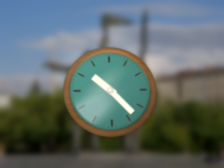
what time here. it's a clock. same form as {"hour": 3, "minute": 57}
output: {"hour": 10, "minute": 23}
